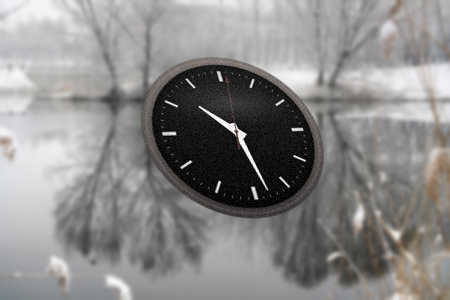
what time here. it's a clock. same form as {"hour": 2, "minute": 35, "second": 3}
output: {"hour": 10, "minute": 28, "second": 1}
